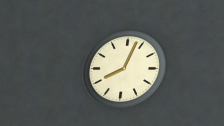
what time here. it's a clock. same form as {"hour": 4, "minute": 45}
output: {"hour": 8, "minute": 3}
